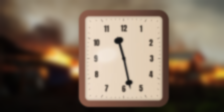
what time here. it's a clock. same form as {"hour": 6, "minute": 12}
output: {"hour": 11, "minute": 28}
